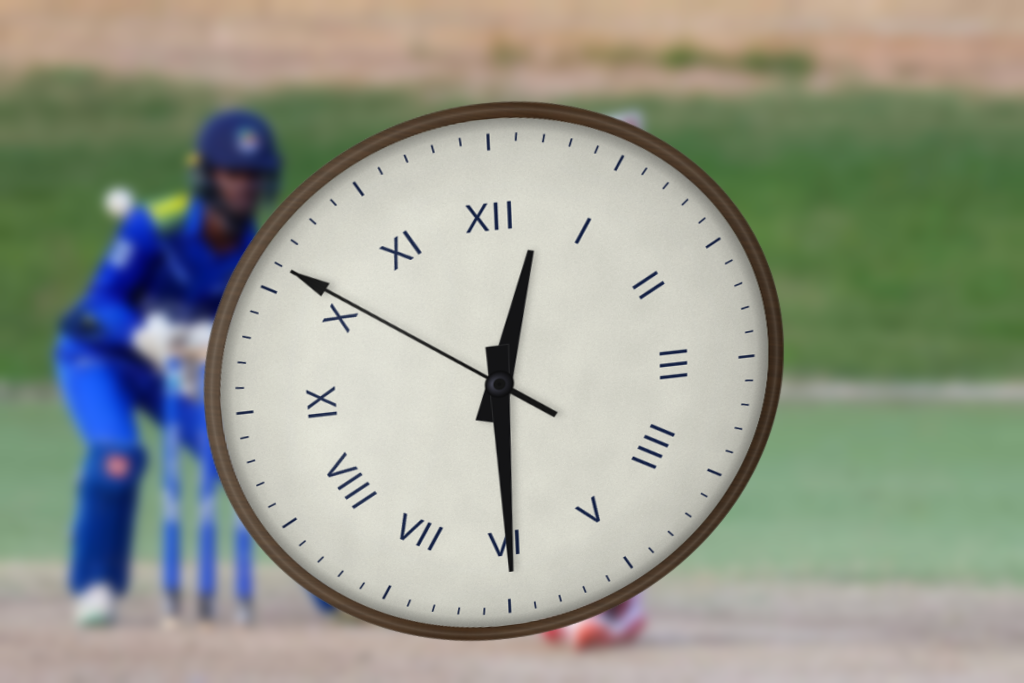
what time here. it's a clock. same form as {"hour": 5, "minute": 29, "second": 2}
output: {"hour": 12, "minute": 29, "second": 51}
